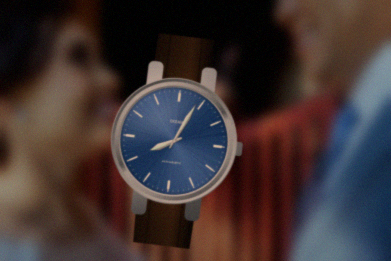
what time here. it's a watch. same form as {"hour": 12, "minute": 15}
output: {"hour": 8, "minute": 4}
